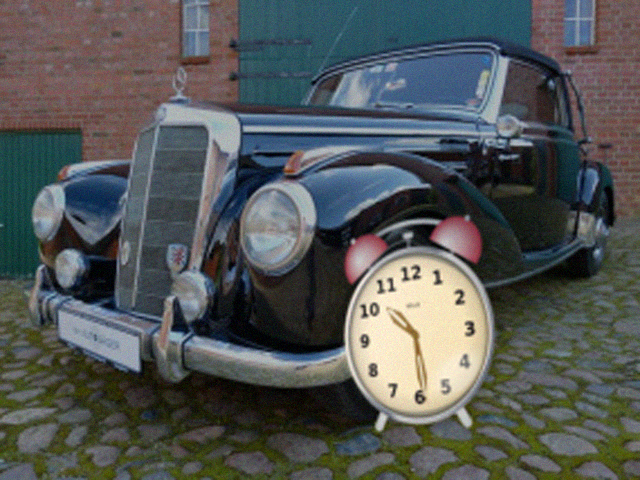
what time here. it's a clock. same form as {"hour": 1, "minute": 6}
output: {"hour": 10, "minute": 29}
